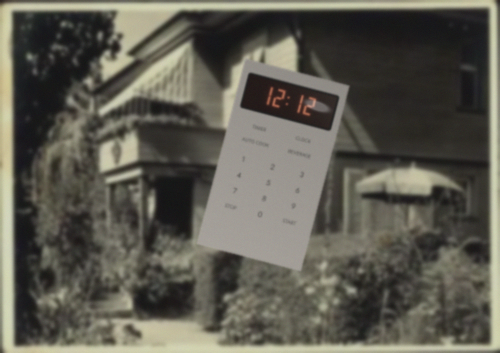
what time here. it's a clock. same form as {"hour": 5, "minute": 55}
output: {"hour": 12, "minute": 12}
